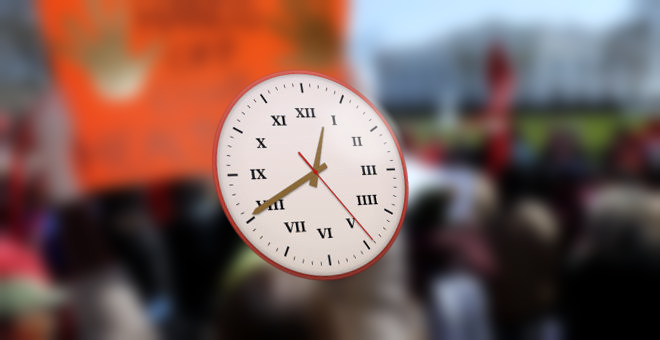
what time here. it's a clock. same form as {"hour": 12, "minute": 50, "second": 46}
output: {"hour": 12, "minute": 40, "second": 24}
